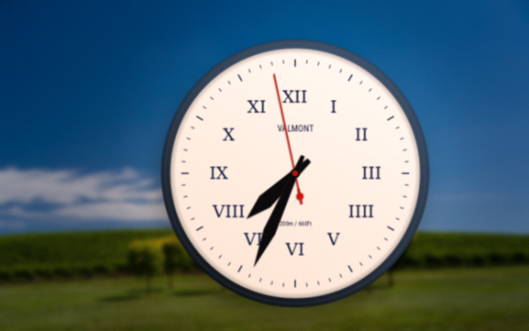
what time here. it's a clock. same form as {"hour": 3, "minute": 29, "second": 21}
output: {"hour": 7, "minute": 33, "second": 58}
